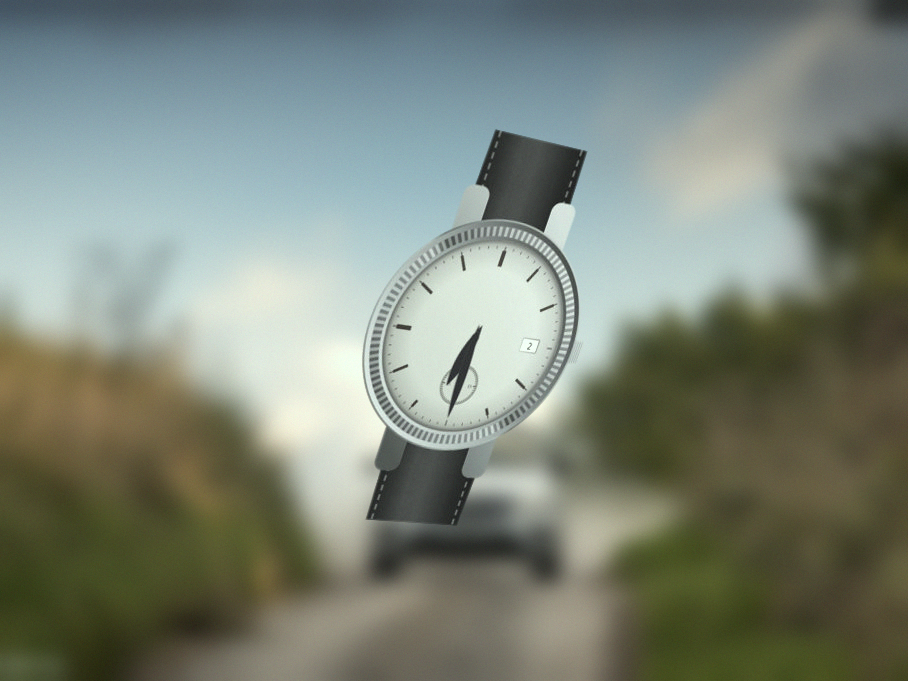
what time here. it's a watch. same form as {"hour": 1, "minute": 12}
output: {"hour": 6, "minute": 30}
